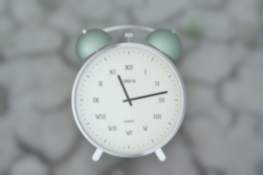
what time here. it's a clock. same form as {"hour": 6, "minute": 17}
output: {"hour": 11, "minute": 13}
